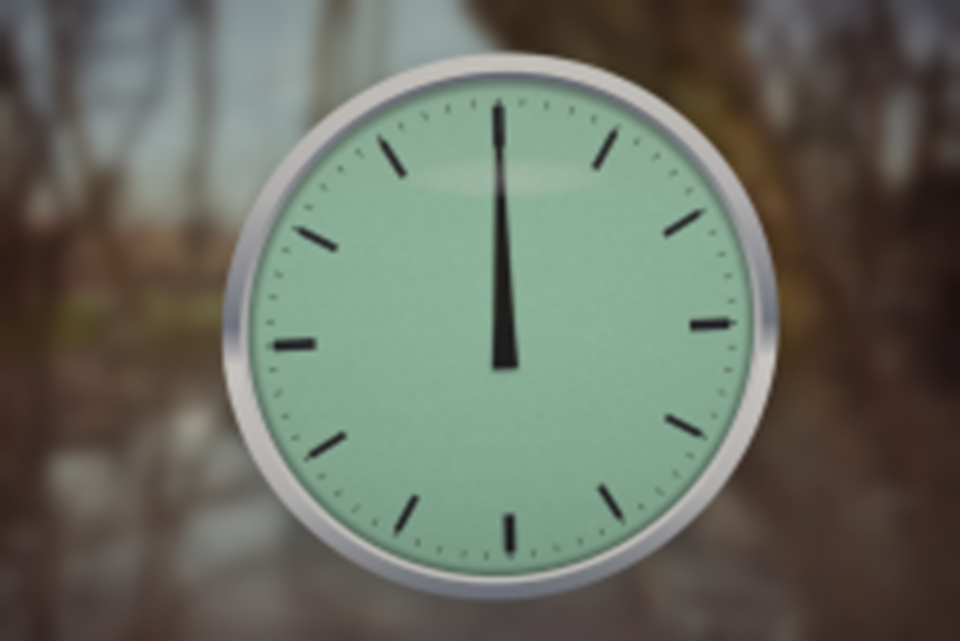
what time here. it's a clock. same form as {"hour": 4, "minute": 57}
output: {"hour": 12, "minute": 0}
